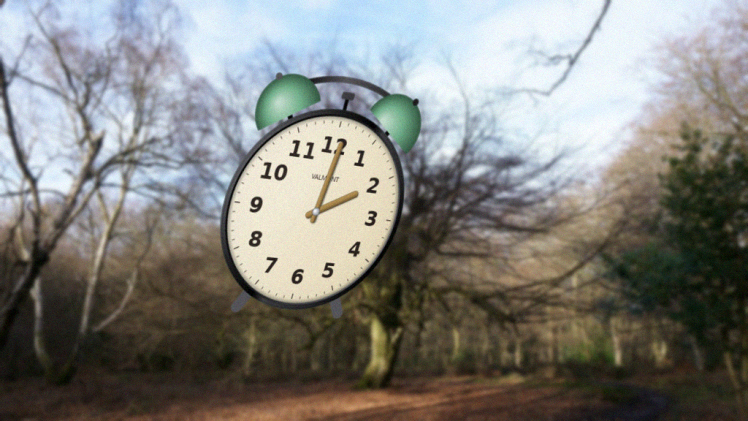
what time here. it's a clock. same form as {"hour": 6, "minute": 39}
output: {"hour": 2, "minute": 1}
